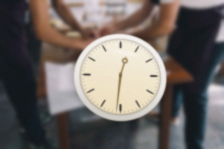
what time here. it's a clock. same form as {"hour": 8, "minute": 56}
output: {"hour": 12, "minute": 31}
